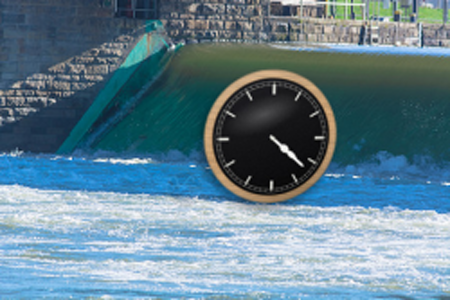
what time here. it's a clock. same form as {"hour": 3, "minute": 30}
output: {"hour": 4, "minute": 22}
